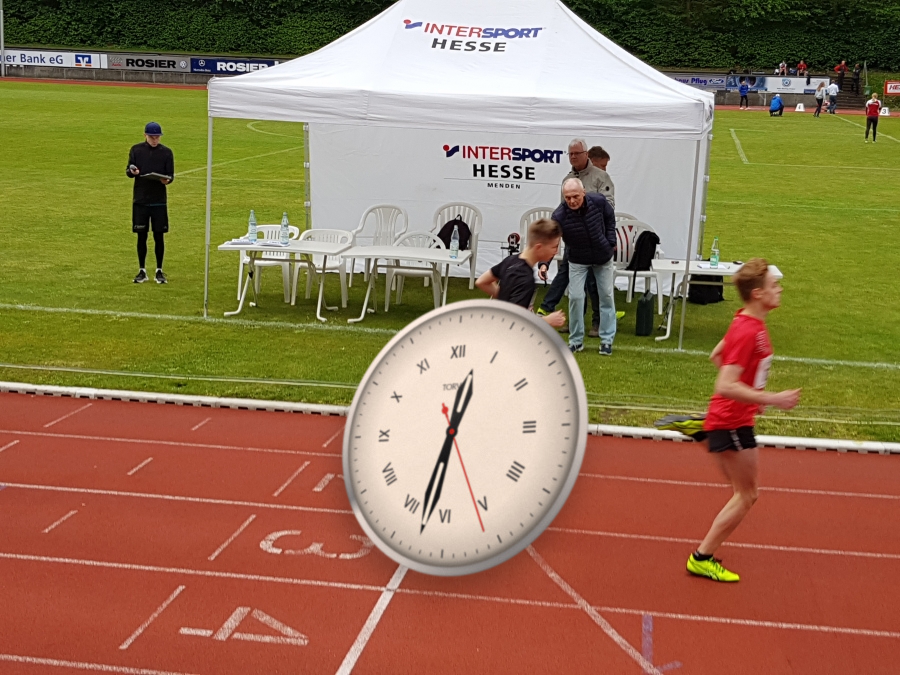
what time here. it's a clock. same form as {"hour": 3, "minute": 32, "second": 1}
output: {"hour": 12, "minute": 32, "second": 26}
